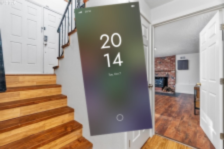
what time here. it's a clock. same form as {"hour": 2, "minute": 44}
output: {"hour": 20, "minute": 14}
